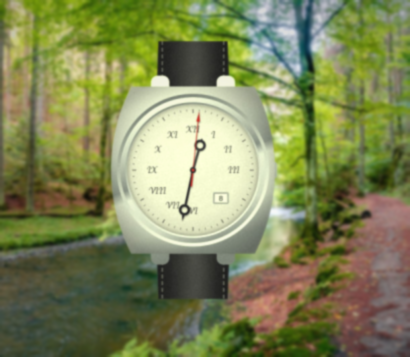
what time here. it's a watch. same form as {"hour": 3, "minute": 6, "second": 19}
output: {"hour": 12, "minute": 32, "second": 1}
